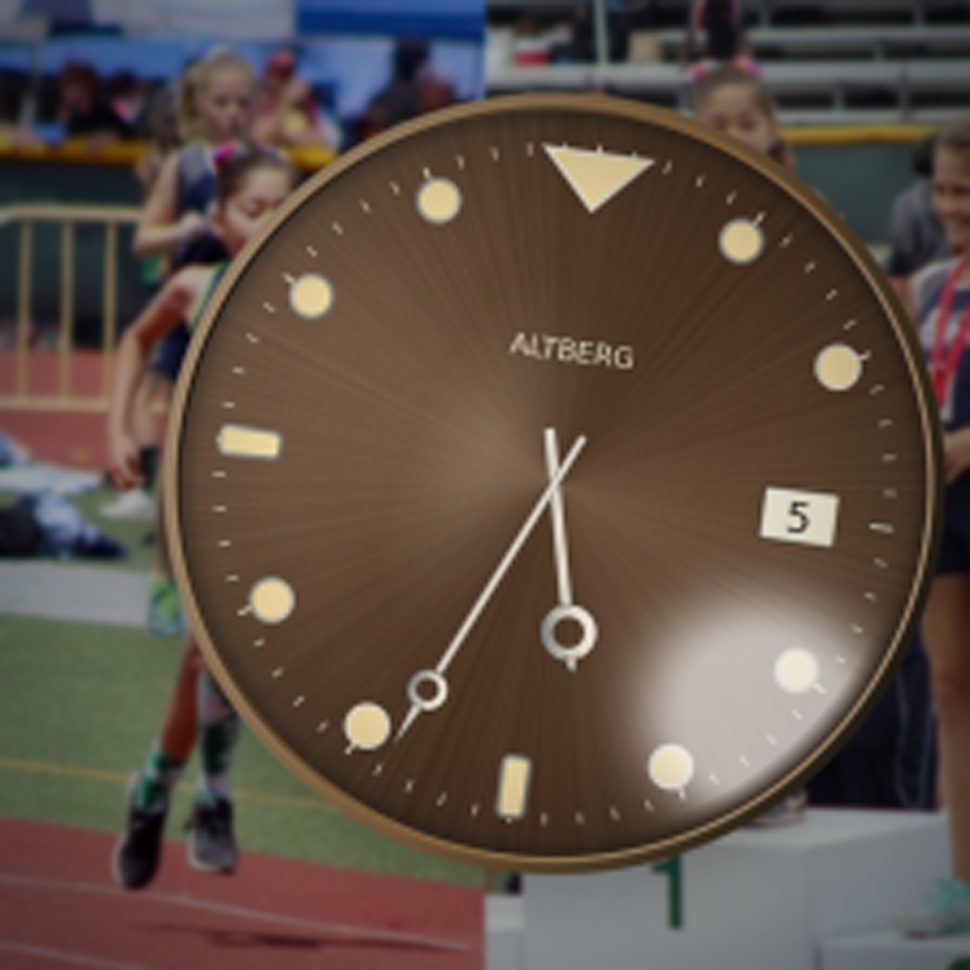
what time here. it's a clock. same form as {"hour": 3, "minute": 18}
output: {"hour": 5, "minute": 34}
